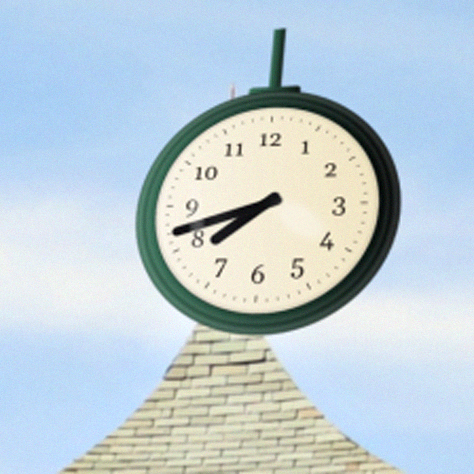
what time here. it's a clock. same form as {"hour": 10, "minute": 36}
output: {"hour": 7, "minute": 42}
